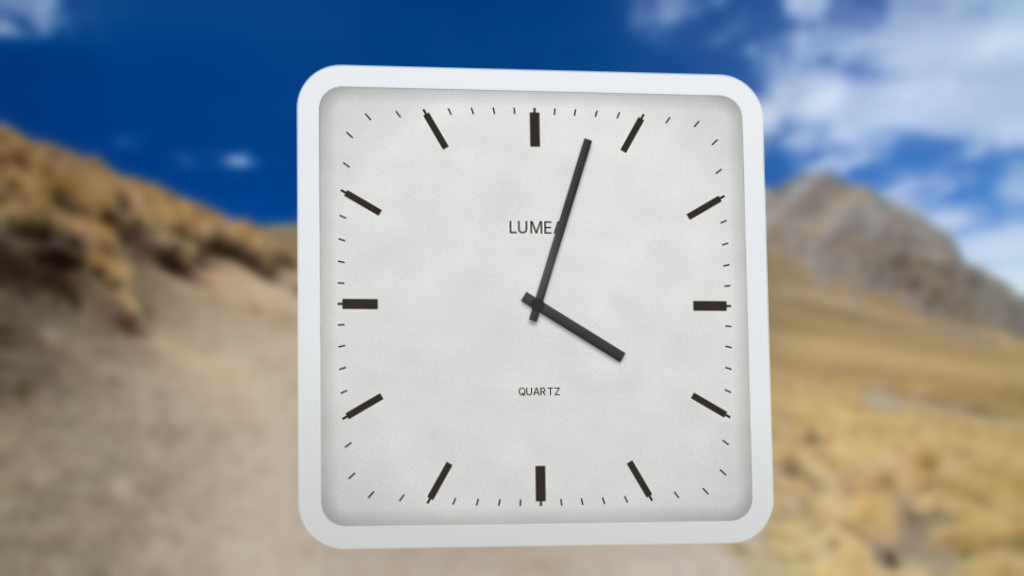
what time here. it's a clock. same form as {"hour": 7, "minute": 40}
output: {"hour": 4, "minute": 3}
